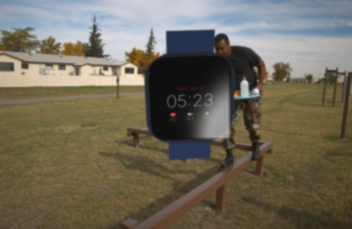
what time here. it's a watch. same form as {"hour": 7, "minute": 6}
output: {"hour": 5, "minute": 23}
